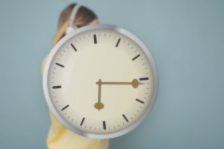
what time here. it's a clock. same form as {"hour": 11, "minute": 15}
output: {"hour": 6, "minute": 16}
